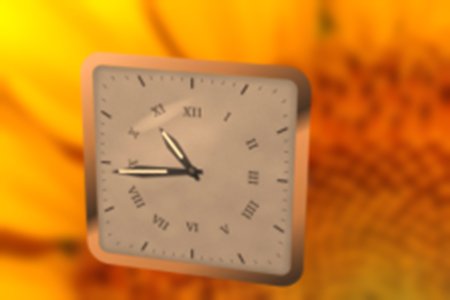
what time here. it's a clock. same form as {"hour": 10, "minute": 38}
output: {"hour": 10, "minute": 44}
